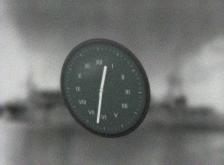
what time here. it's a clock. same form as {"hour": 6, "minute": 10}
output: {"hour": 12, "minute": 32}
